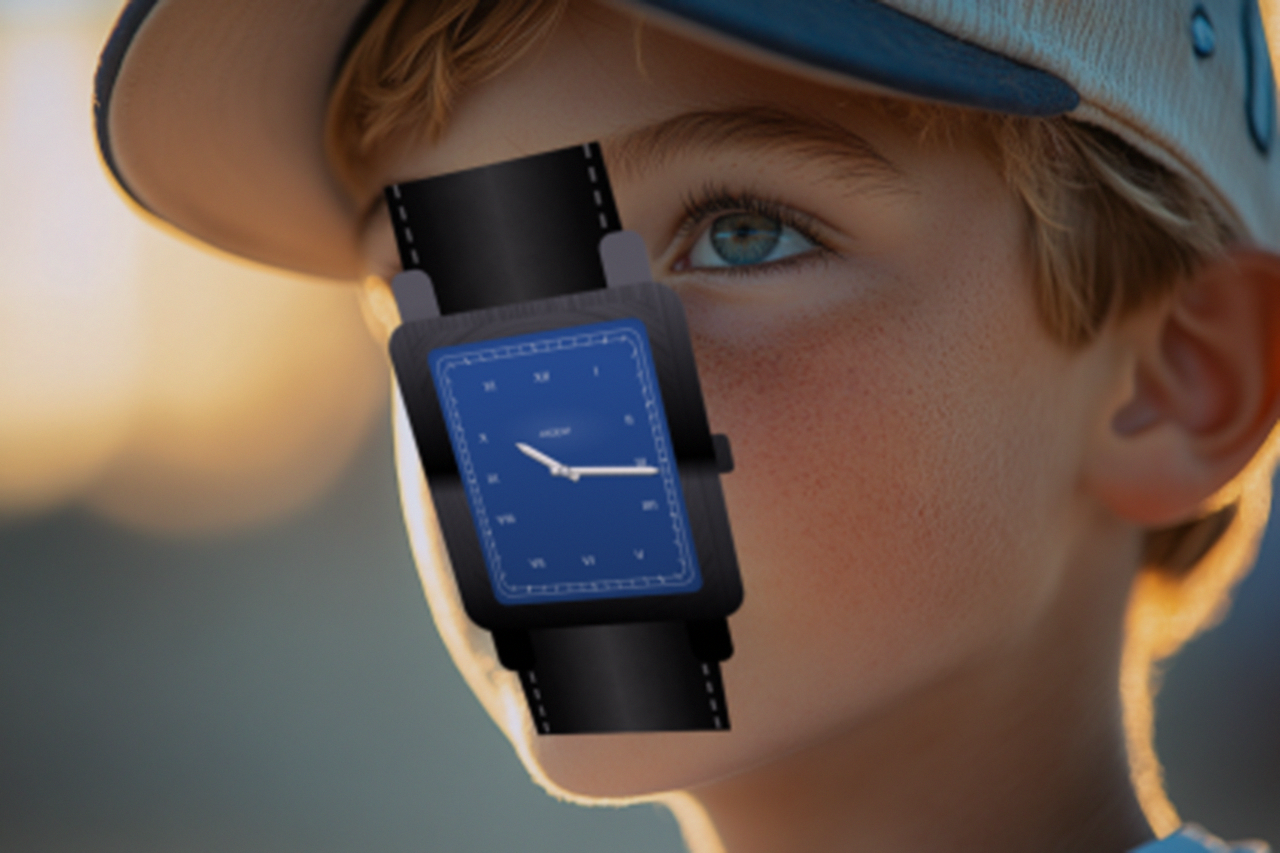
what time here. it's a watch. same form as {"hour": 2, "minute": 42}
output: {"hour": 10, "minute": 16}
